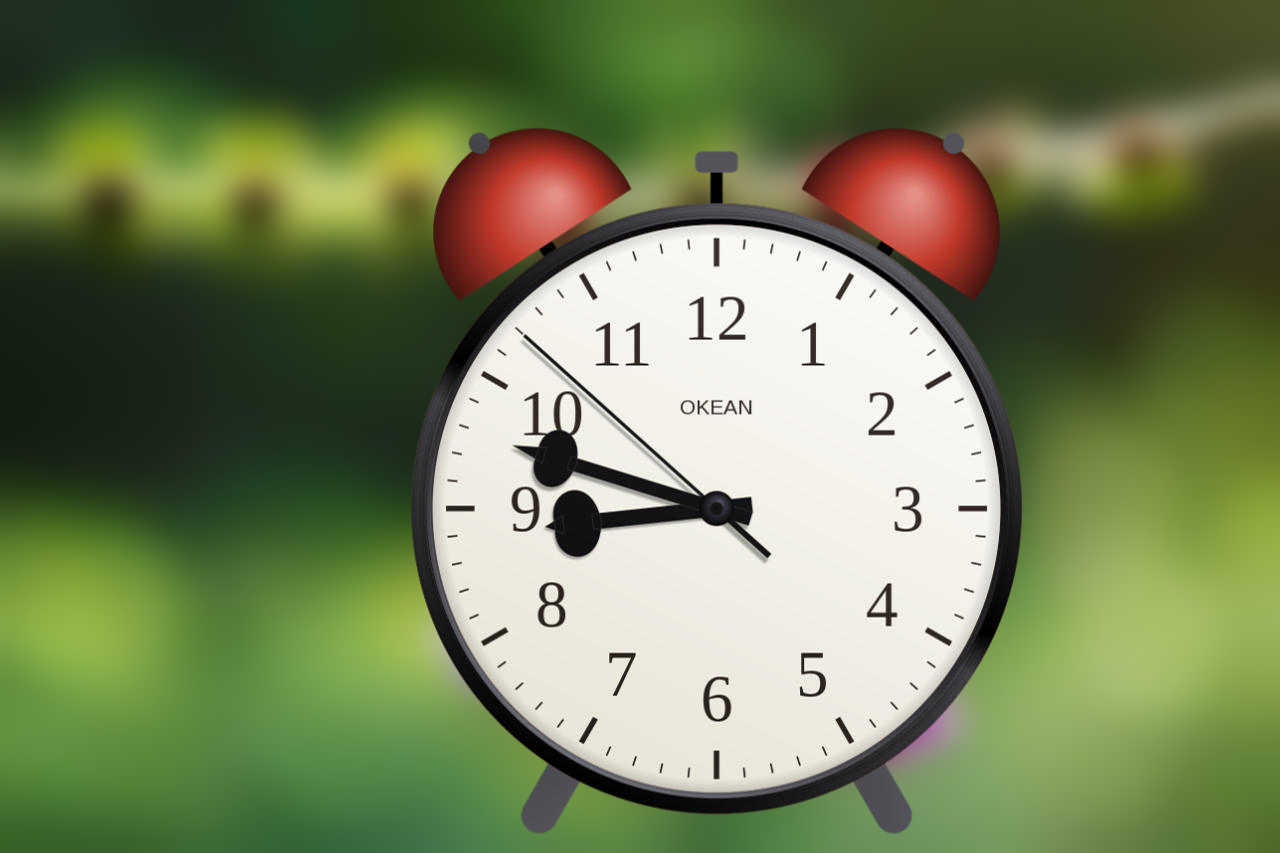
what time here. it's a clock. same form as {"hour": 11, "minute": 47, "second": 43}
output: {"hour": 8, "minute": 47, "second": 52}
